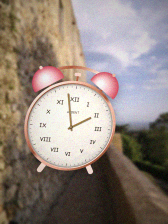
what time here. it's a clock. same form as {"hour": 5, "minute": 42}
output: {"hour": 1, "minute": 58}
